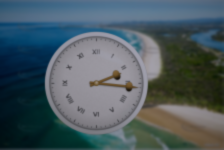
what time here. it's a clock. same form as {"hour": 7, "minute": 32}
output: {"hour": 2, "minute": 16}
